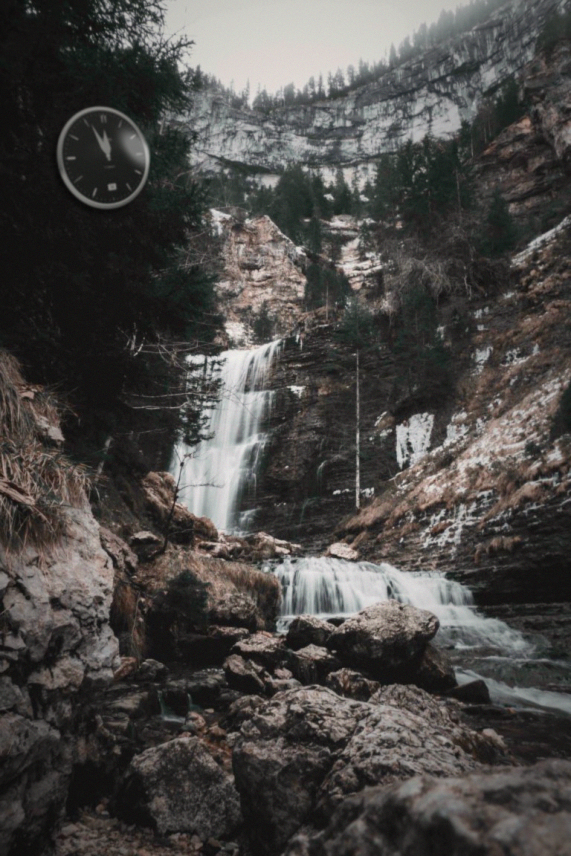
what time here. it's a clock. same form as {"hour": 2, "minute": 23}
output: {"hour": 11, "minute": 56}
